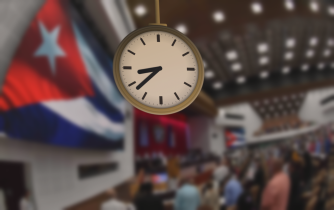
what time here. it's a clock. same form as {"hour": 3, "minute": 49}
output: {"hour": 8, "minute": 38}
